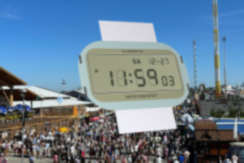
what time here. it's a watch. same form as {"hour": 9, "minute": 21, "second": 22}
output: {"hour": 11, "minute": 59, "second": 3}
